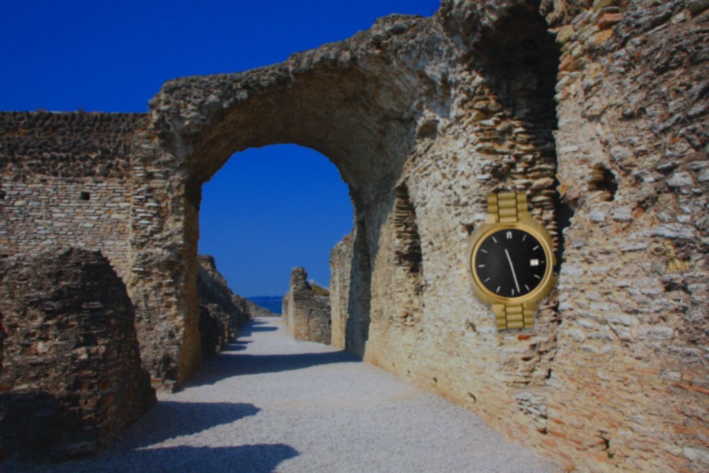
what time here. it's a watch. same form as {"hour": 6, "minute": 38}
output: {"hour": 11, "minute": 28}
